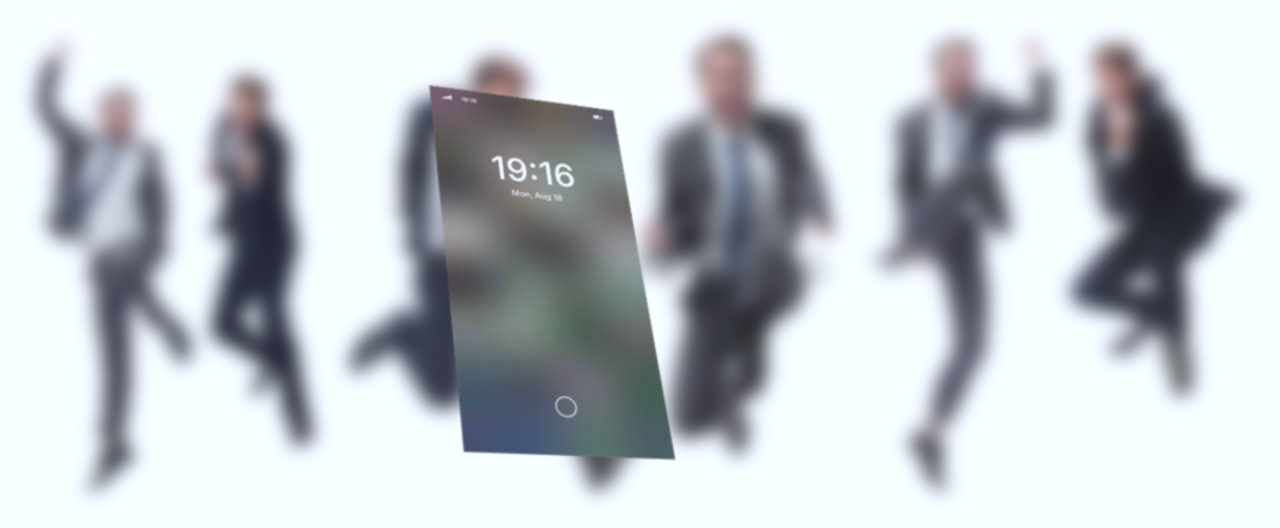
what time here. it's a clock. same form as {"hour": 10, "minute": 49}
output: {"hour": 19, "minute": 16}
